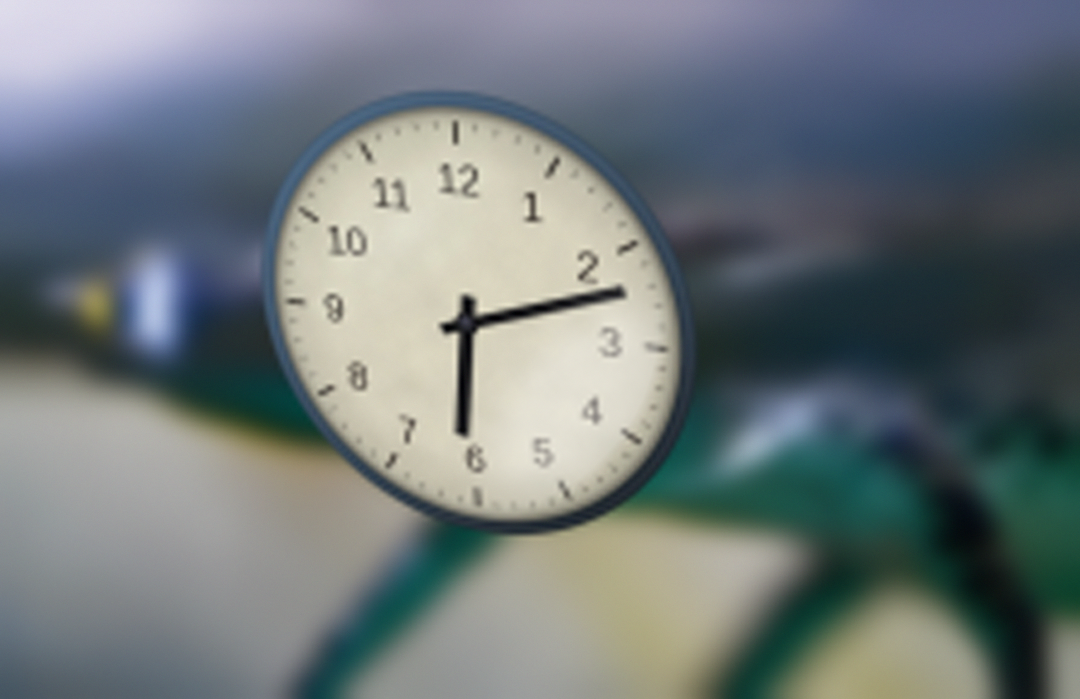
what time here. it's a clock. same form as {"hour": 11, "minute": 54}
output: {"hour": 6, "minute": 12}
